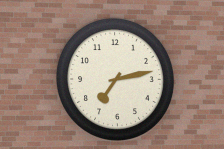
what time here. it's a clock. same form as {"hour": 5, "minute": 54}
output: {"hour": 7, "minute": 13}
